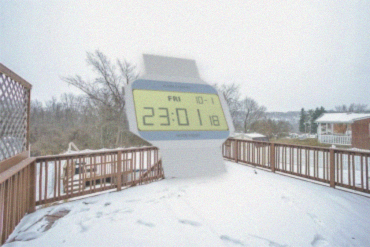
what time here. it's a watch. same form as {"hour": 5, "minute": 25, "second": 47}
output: {"hour": 23, "minute": 1, "second": 18}
